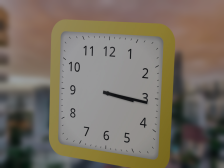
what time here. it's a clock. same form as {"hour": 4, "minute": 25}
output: {"hour": 3, "minute": 16}
